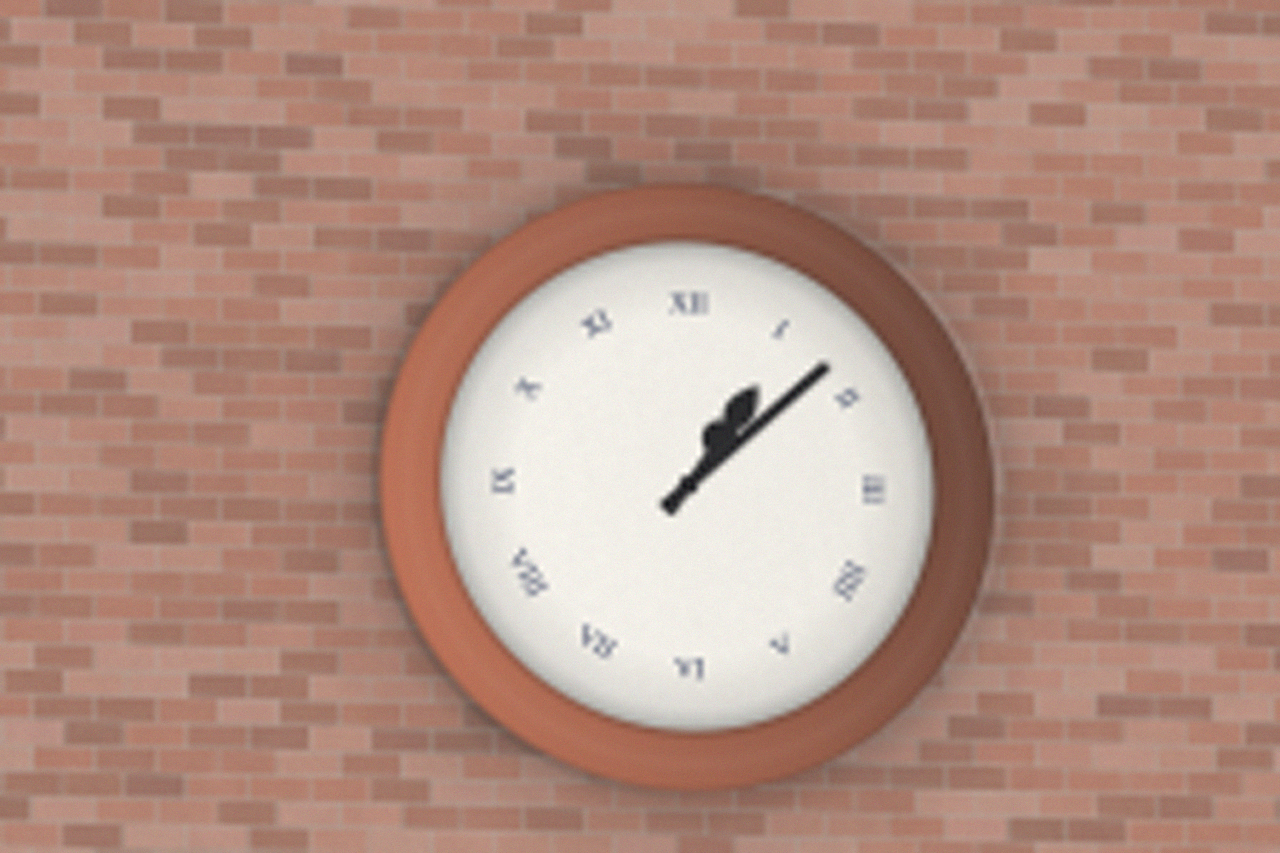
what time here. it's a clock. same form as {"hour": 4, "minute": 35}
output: {"hour": 1, "minute": 8}
